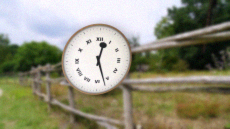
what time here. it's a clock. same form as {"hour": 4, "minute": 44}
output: {"hour": 12, "minute": 27}
